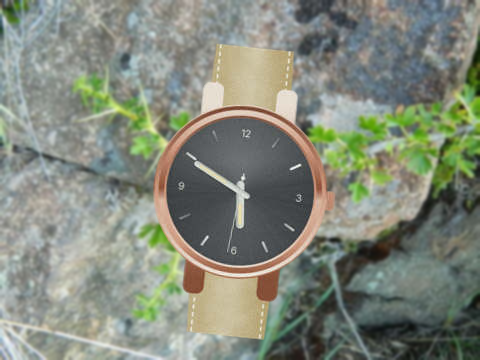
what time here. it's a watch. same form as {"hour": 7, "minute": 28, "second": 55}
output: {"hour": 5, "minute": 49, "second": 31}
